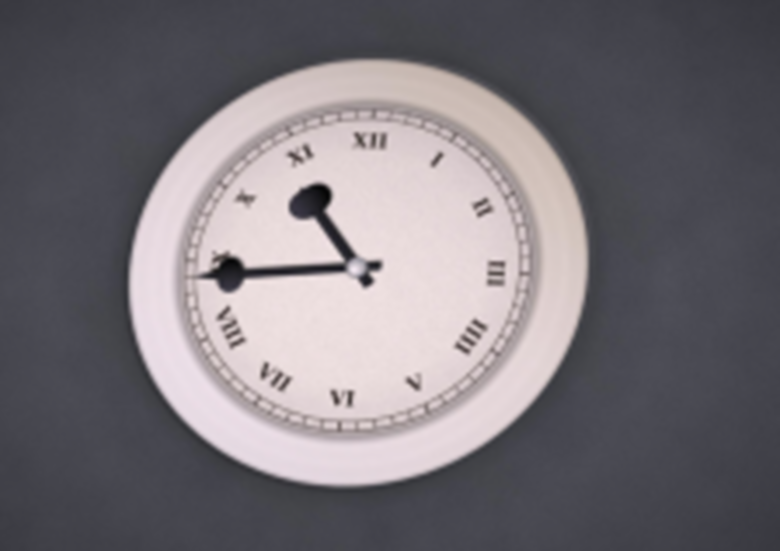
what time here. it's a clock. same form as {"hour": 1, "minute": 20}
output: {"hour": 10, "minute": 44}
